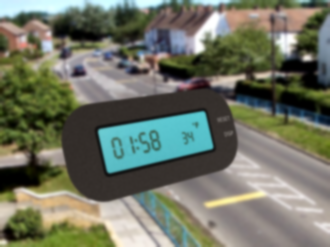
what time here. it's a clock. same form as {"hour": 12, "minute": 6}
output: {"hour": 1, "minute": 58}
